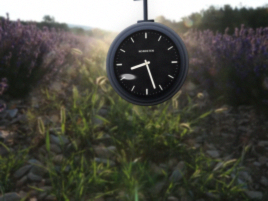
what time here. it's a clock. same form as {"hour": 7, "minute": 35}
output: {"hour": 8, "minute": 27}
